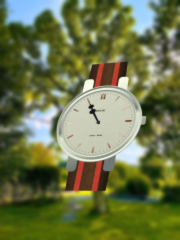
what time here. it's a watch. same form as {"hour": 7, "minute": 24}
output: {"hour": 10, "minute": 55}
